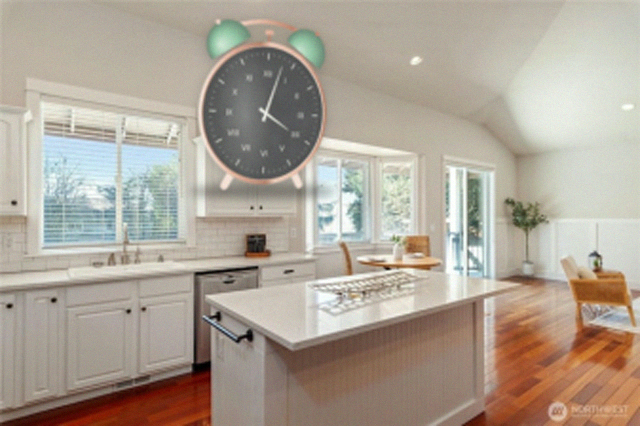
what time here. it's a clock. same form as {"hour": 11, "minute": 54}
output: {"hour": 4, "minute": 3}
